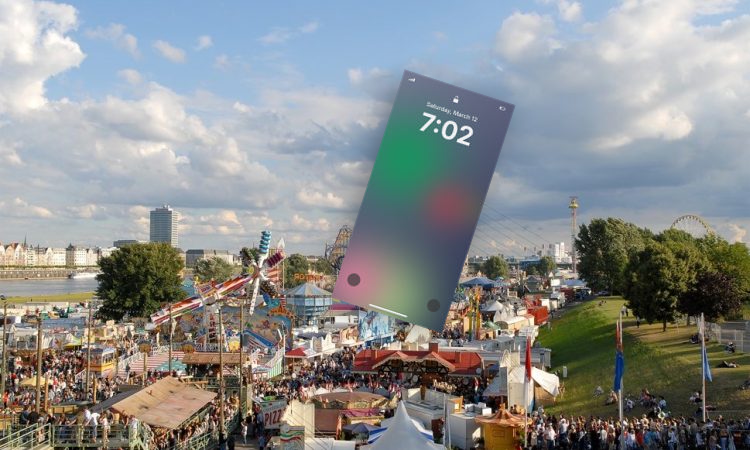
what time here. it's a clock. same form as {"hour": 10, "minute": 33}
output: {"hour": 7, "minute": 2}
